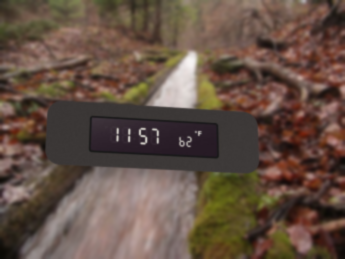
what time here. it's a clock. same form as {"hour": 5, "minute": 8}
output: {"hour": 11, "minute": 57}
